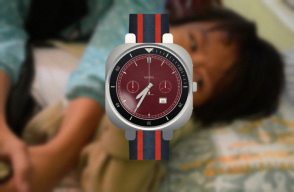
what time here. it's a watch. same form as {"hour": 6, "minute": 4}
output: {"hour": 7, "minute": 35}
